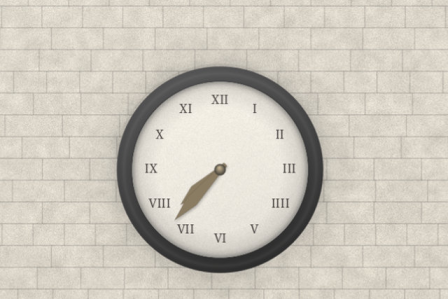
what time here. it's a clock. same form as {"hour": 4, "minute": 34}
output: {"hour": 7, "minute": 37}
